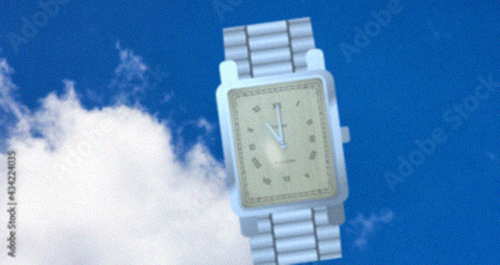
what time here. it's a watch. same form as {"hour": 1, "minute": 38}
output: {"hour": 11, "minute": 0}
